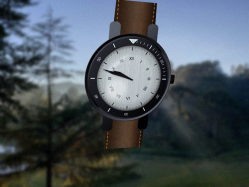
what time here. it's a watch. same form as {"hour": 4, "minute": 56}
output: {"hour": 9, "minute": 48}
